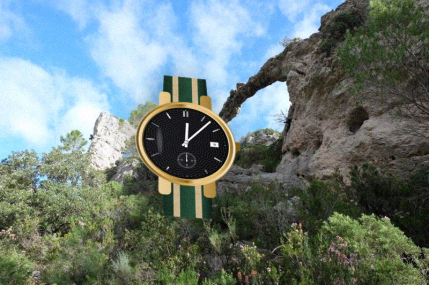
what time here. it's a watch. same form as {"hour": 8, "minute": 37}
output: {"hour": 12, "minute": 7}
